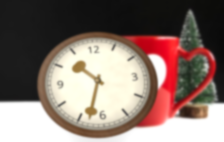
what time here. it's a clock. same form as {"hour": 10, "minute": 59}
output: {"hour": 10, "minute": 33}
